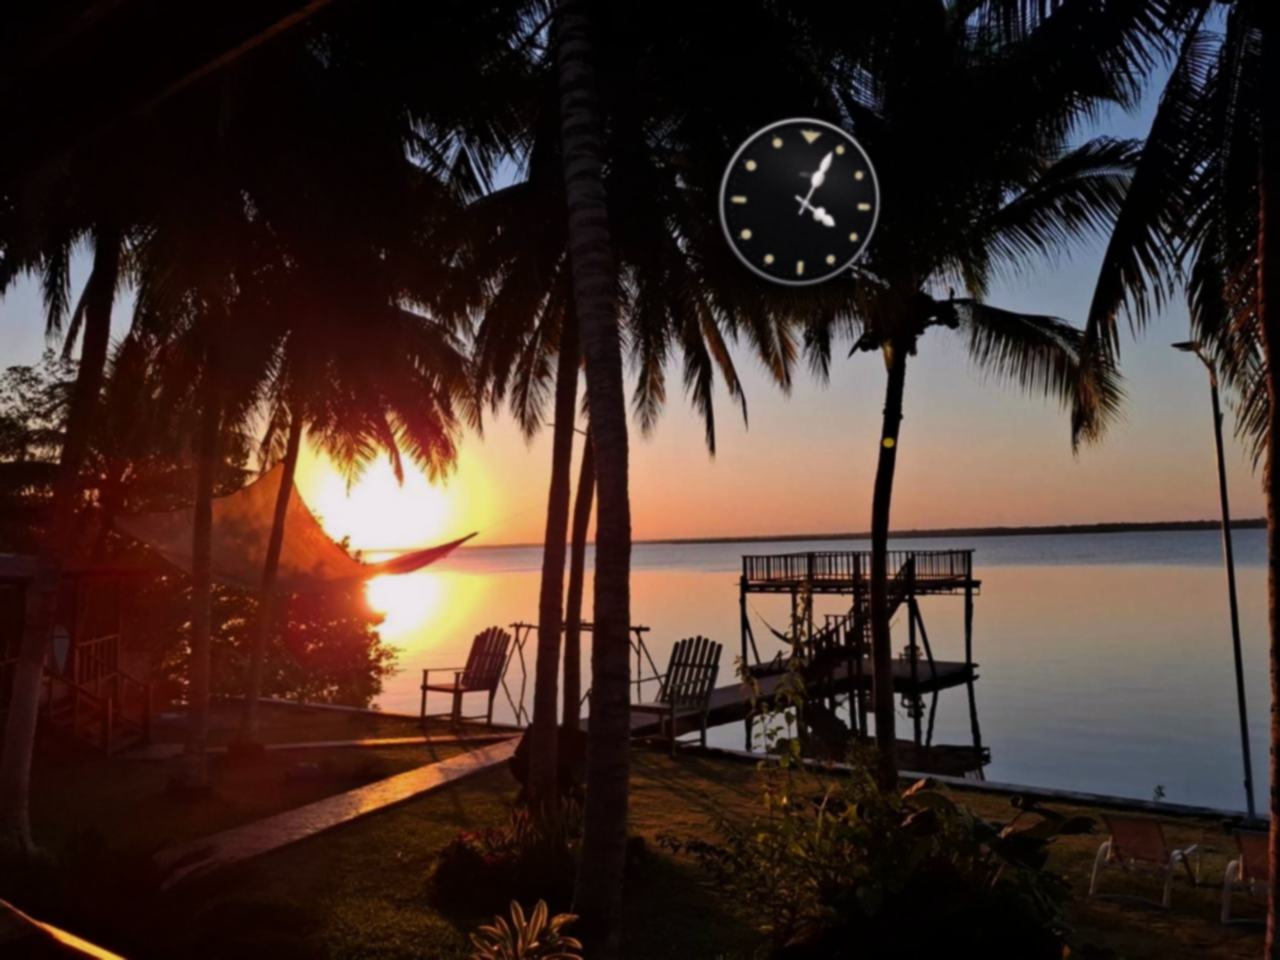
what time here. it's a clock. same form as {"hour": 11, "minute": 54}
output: {"hour": 4, "minute": 4}
